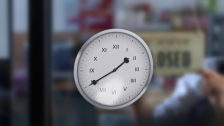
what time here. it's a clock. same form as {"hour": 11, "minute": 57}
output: {"hour": 1, "minute": 40}
